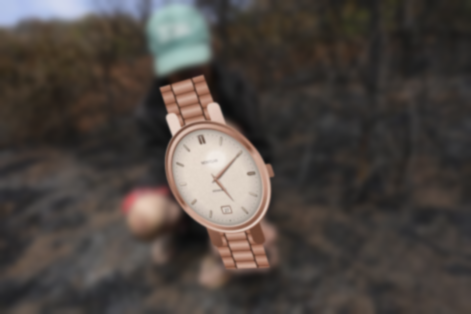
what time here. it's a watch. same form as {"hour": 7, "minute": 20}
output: {"hour": 5, "minute": 10}
